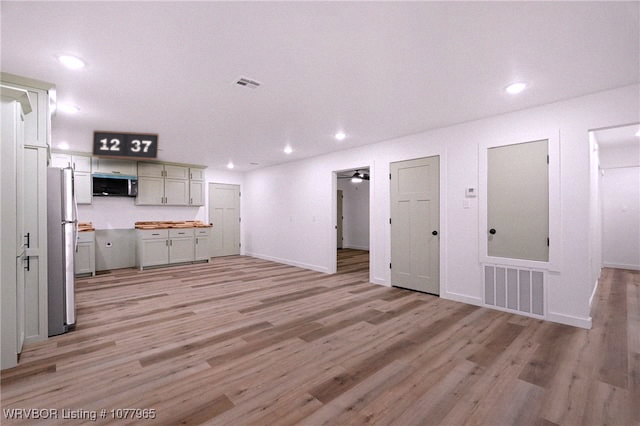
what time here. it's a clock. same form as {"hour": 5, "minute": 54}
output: {"hour": 12, "minute": 37}
